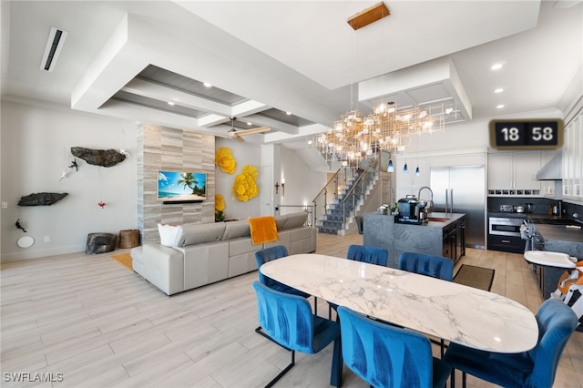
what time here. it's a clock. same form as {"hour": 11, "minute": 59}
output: {"hour": 18, "minute": 58}
